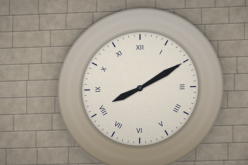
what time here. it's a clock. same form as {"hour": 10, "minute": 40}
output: {"hour": 8, "minute": 10}
